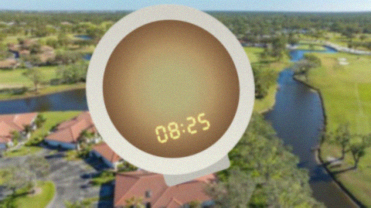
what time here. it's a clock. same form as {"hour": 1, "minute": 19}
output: {"hour": 8, "minute": 25}
